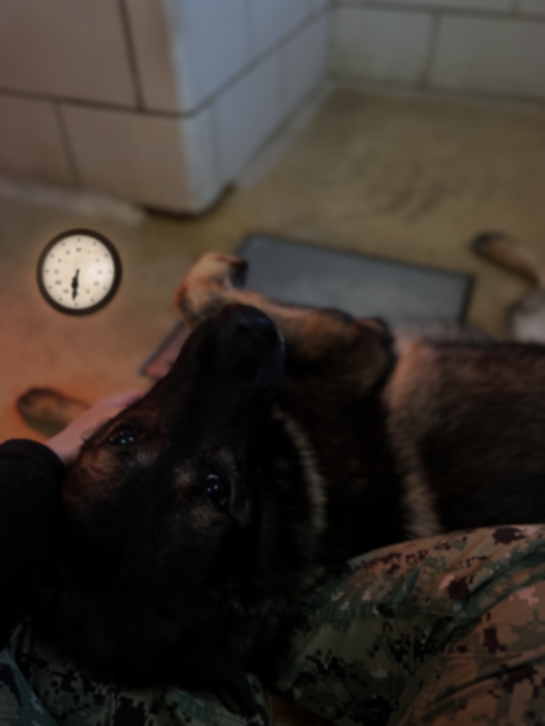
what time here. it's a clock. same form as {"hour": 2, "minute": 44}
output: {"hour": 6, "minute": 31}
